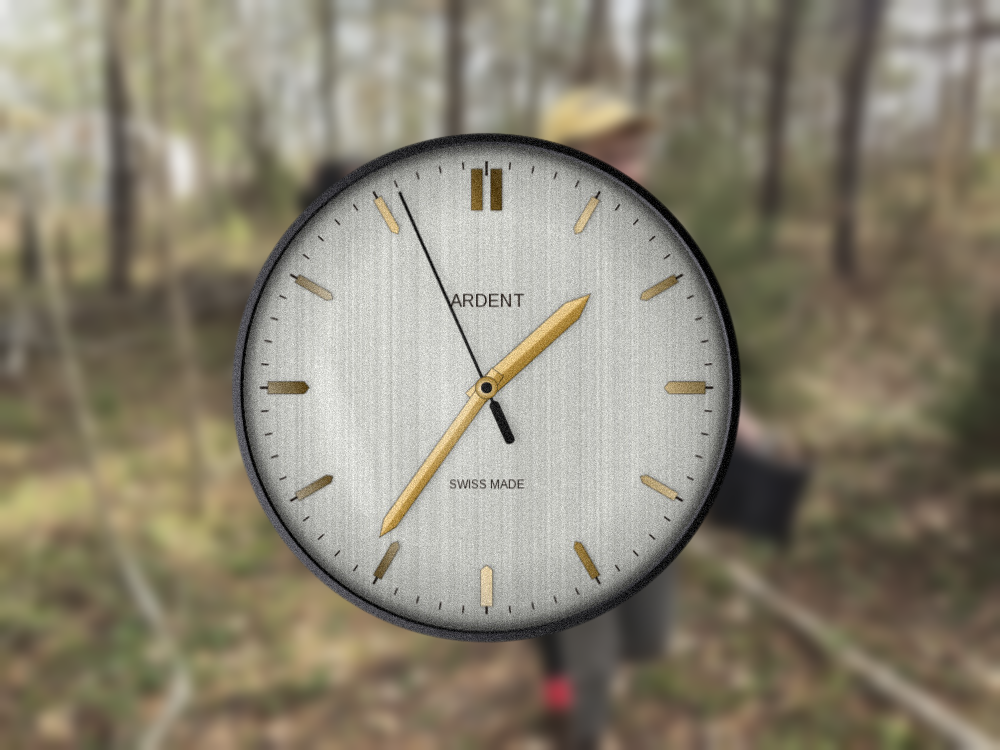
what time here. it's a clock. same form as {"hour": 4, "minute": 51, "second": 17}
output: {"hour": 1, "minute": 35, "second": 56}
